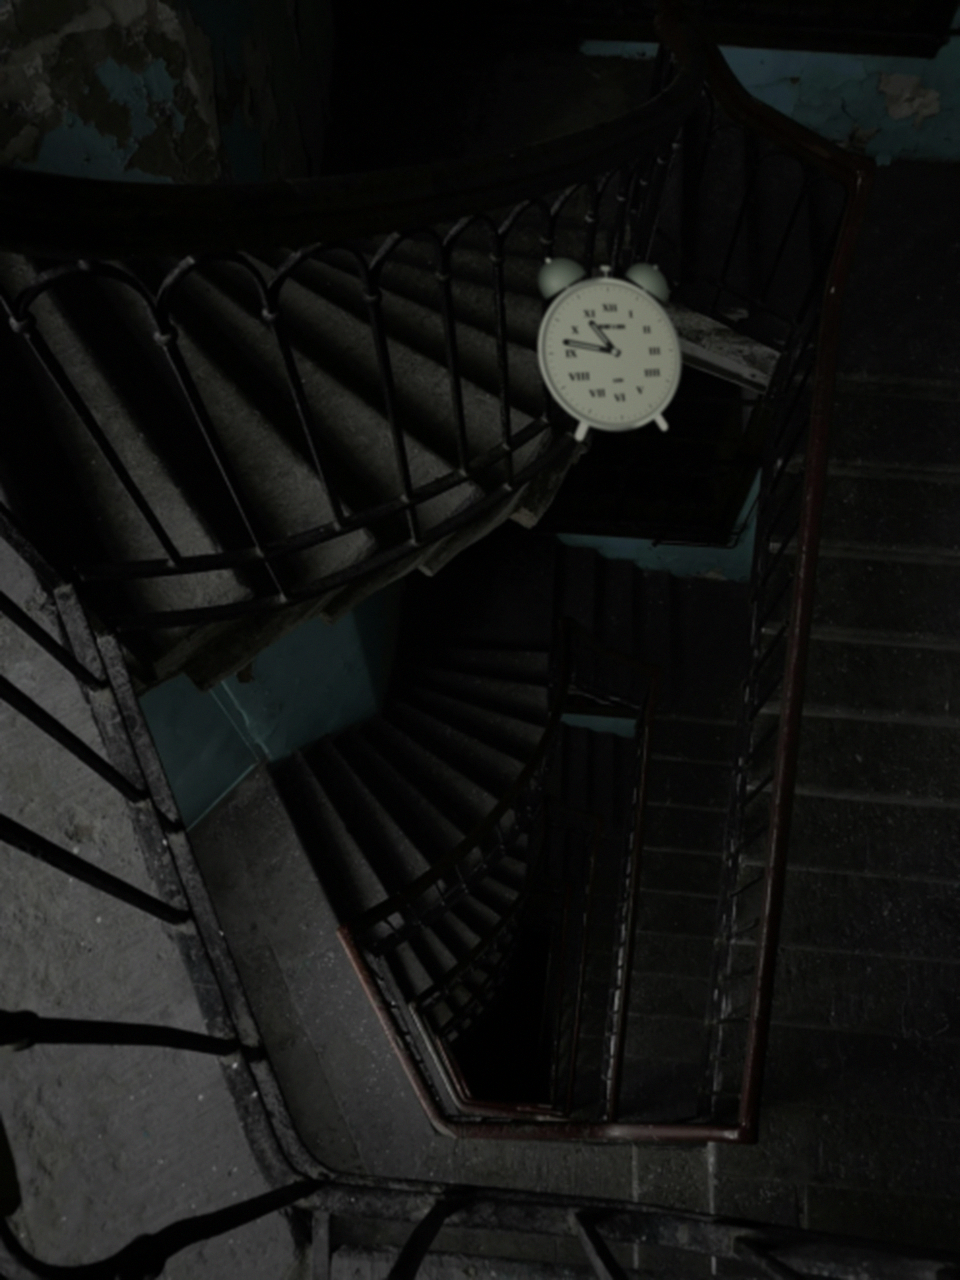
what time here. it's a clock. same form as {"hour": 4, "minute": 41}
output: {"hour": 10, "minute": 47}
